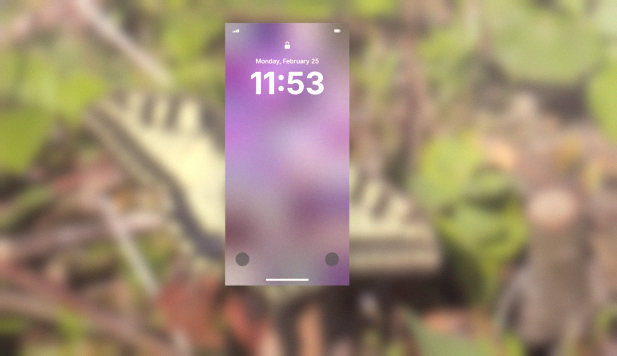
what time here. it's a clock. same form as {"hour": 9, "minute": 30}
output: {"hour": 11, "minute": 53}
